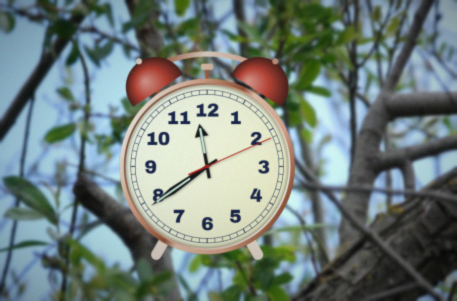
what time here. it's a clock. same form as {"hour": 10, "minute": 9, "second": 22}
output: {"hour": 11, "minute": 39, "second": 11}
